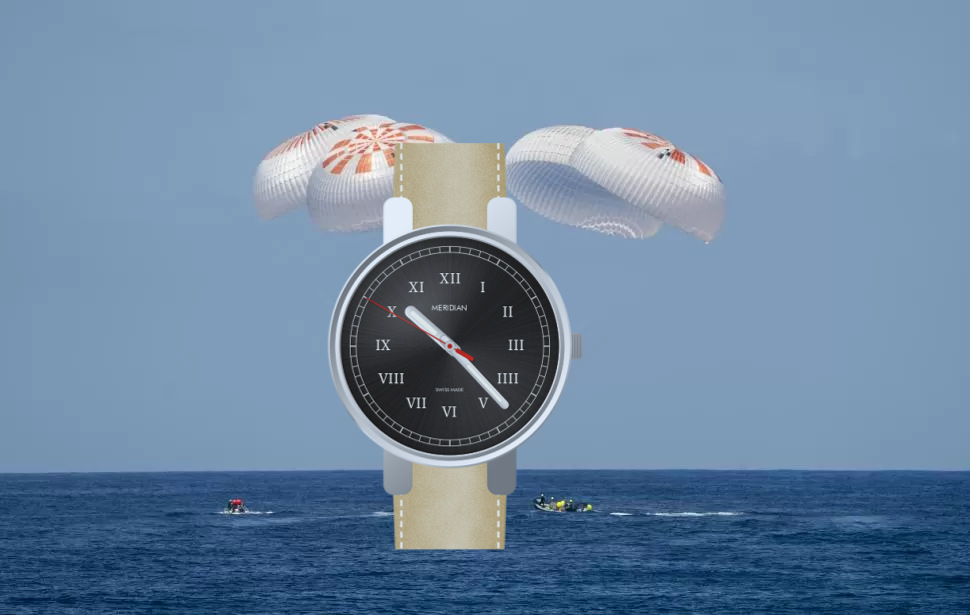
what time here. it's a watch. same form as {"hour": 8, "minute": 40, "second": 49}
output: {"hour": 10, "minute": 22, "second": 50}
